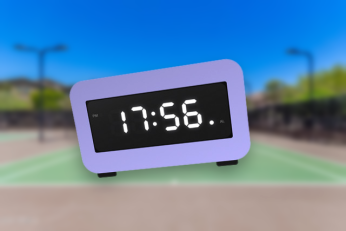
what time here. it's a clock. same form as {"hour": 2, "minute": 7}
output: {"hour": 17, "minute": 56}
